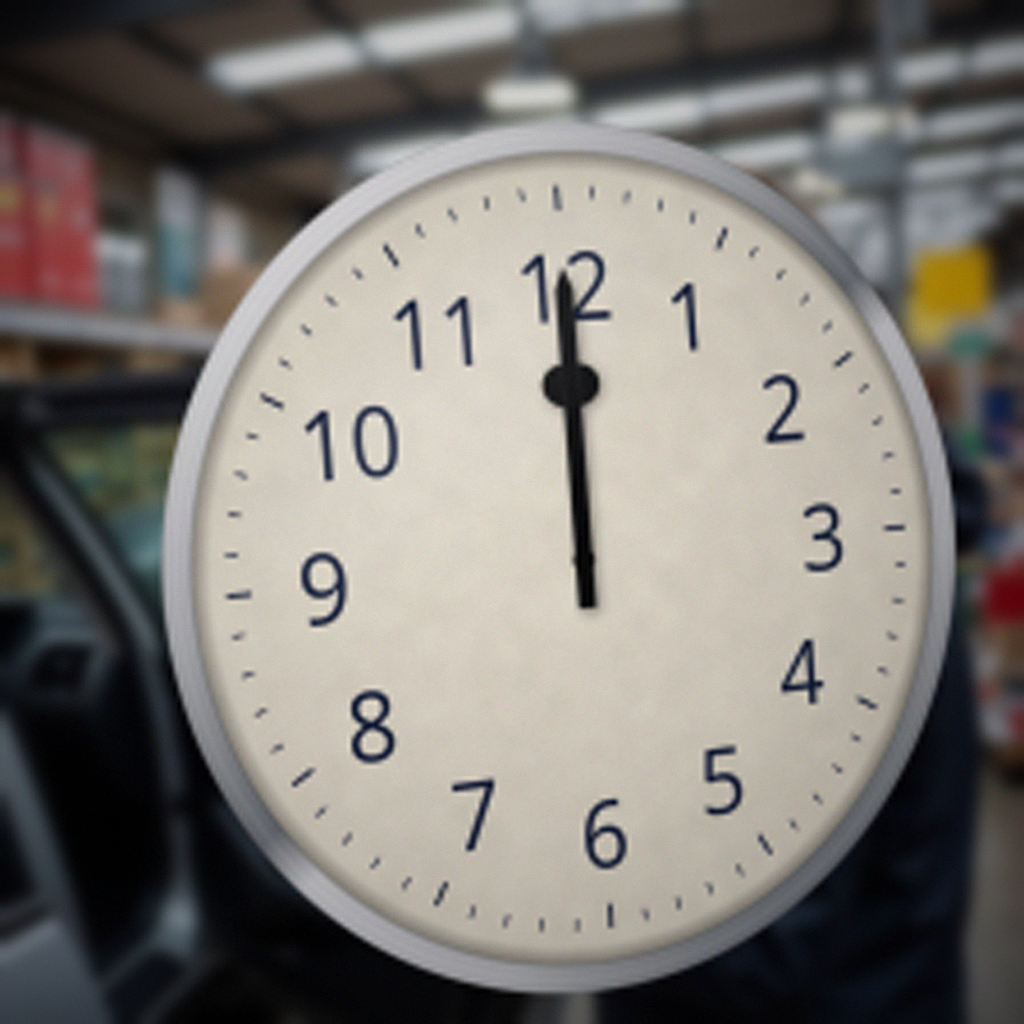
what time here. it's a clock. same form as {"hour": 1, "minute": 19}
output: {"hour": 12, "minute": 0}
